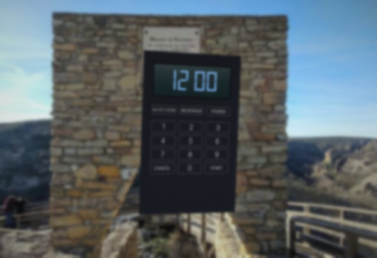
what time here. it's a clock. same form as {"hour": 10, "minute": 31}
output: {"hour": 12, "minute": 0}
